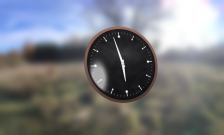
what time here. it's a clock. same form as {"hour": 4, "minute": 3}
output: {"hour": 5, "minute": 58}
